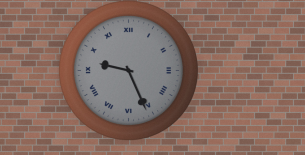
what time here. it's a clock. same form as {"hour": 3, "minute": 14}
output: {"hour": 9, "minute": 26}
